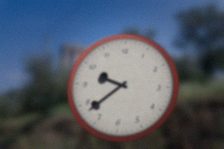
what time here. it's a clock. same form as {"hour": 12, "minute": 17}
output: {"hour": 9, "minute": 38}
